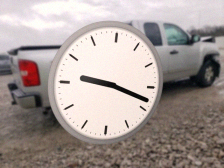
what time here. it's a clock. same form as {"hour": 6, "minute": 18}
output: {"hour": 9, "minute": 18}
